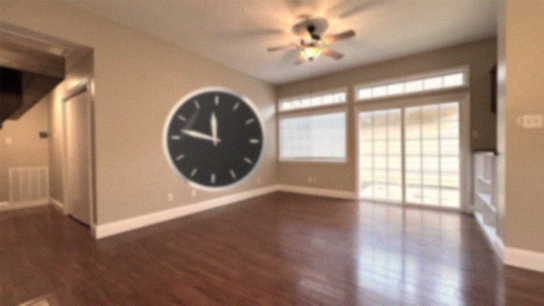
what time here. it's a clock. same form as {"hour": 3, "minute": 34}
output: {"hour": 11, "minute": 47}
